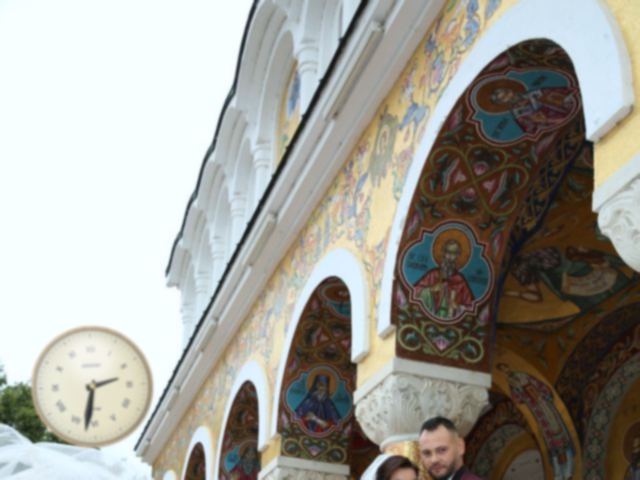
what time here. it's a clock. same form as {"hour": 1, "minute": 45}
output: {"hour": 2, "minute": 32}
